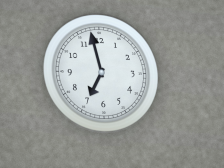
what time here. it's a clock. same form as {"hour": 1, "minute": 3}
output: {"hour": 6, "minute": 58}
